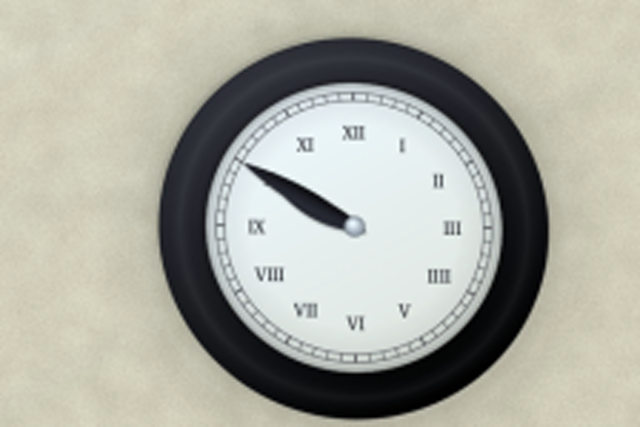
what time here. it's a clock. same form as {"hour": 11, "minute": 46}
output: {"hour": 9, "minute": 50}
